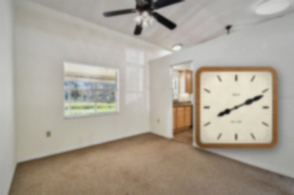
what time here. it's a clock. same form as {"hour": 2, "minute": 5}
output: {"hour": 8, "minute": 11}
